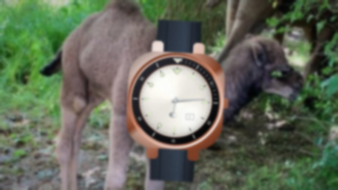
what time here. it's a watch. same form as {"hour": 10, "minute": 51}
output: {"hour": 6, "minute": 14}
